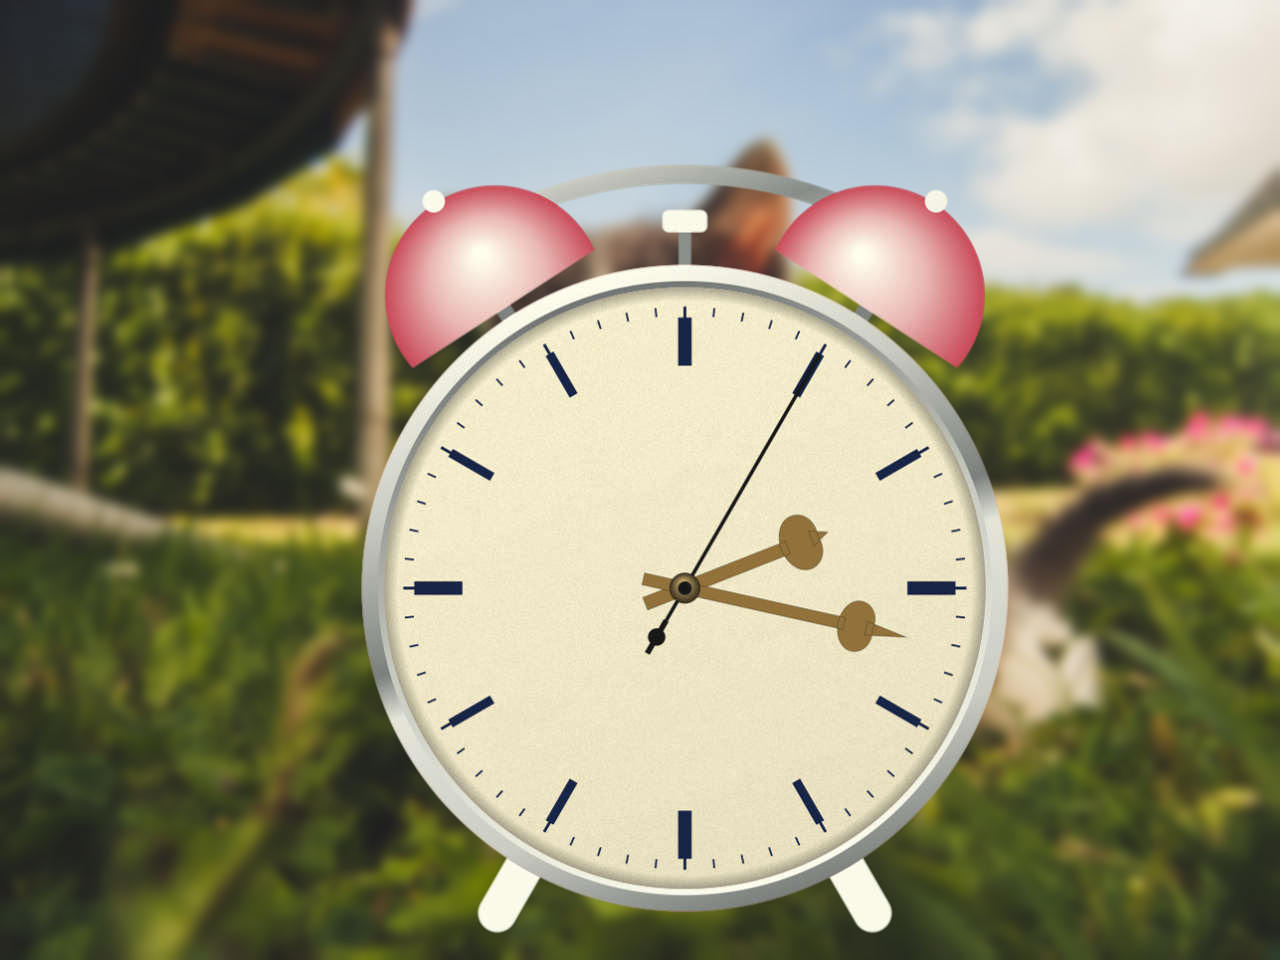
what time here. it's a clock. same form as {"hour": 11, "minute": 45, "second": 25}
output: {"hour": 2, "minute": 17, "second": 5}
